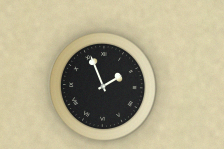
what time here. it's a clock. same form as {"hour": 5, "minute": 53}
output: {"hour": 1, "minute": 56}
